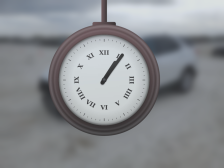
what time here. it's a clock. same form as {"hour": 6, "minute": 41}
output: {"hour": 1, "minute": 6}
